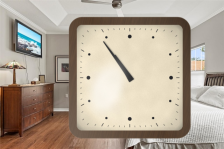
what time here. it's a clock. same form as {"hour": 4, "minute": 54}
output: {"hour": 10, "minute": 54}
